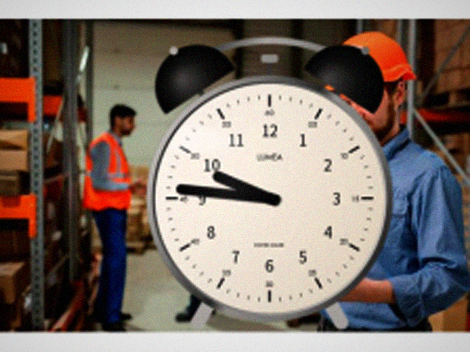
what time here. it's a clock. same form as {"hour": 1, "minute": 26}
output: {"hour": 9, "minute": 46}
